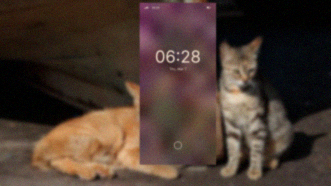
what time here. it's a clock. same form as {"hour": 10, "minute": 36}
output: {"hour": 6, "minute": 28}
